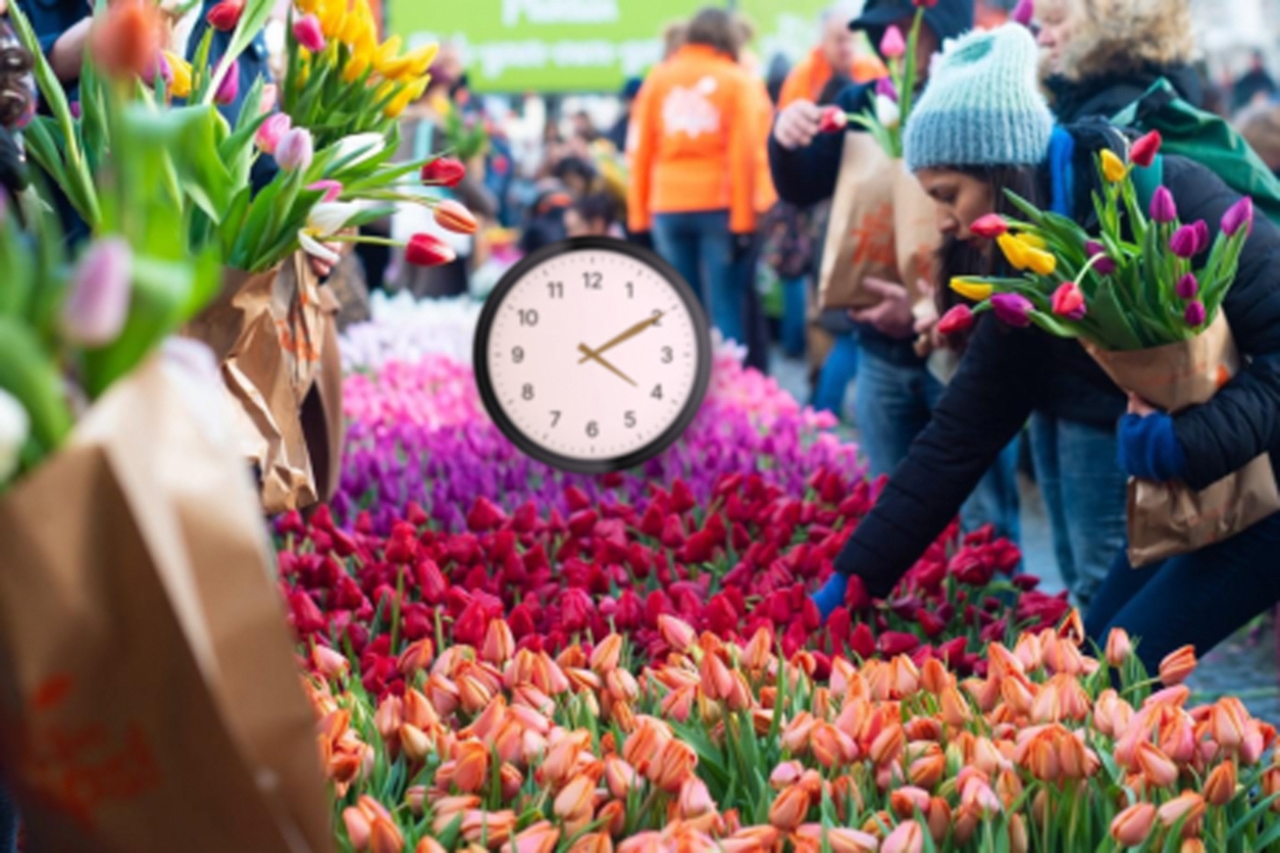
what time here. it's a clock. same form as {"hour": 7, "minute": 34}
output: {"hour": 4, "minute": 10}
